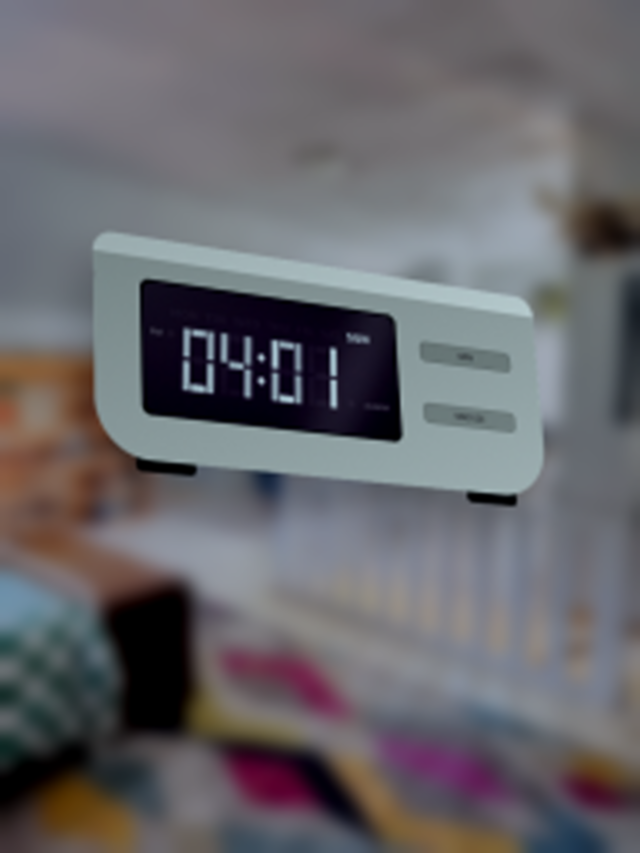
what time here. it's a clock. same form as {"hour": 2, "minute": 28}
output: {"hour": 4, "minute": 1}
